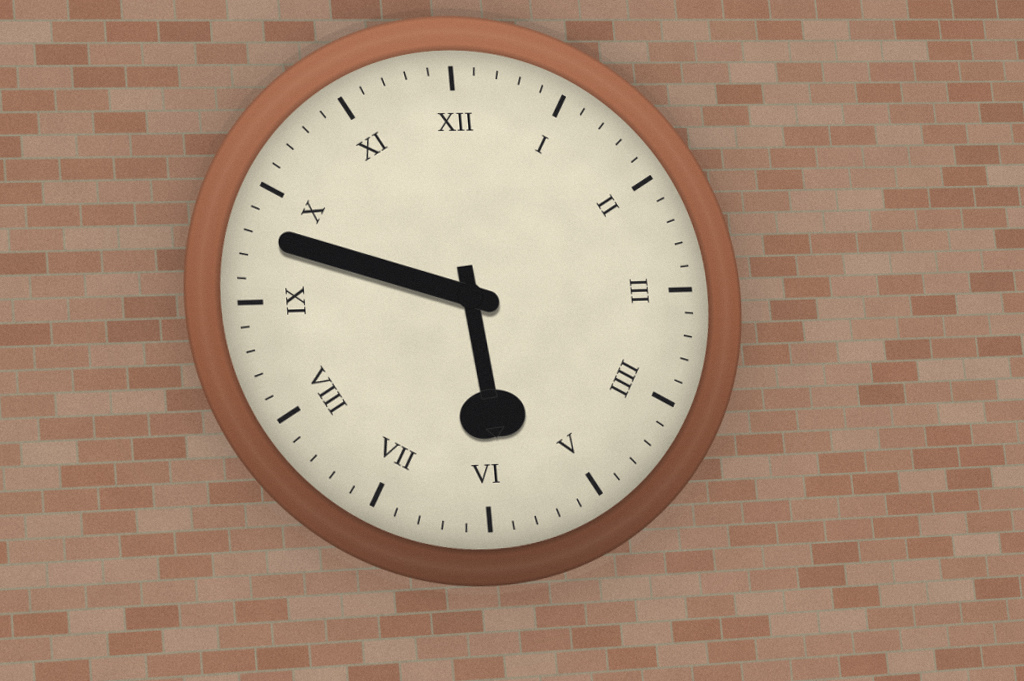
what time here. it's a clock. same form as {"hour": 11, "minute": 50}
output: {"hour": 5, "minute": 48}
